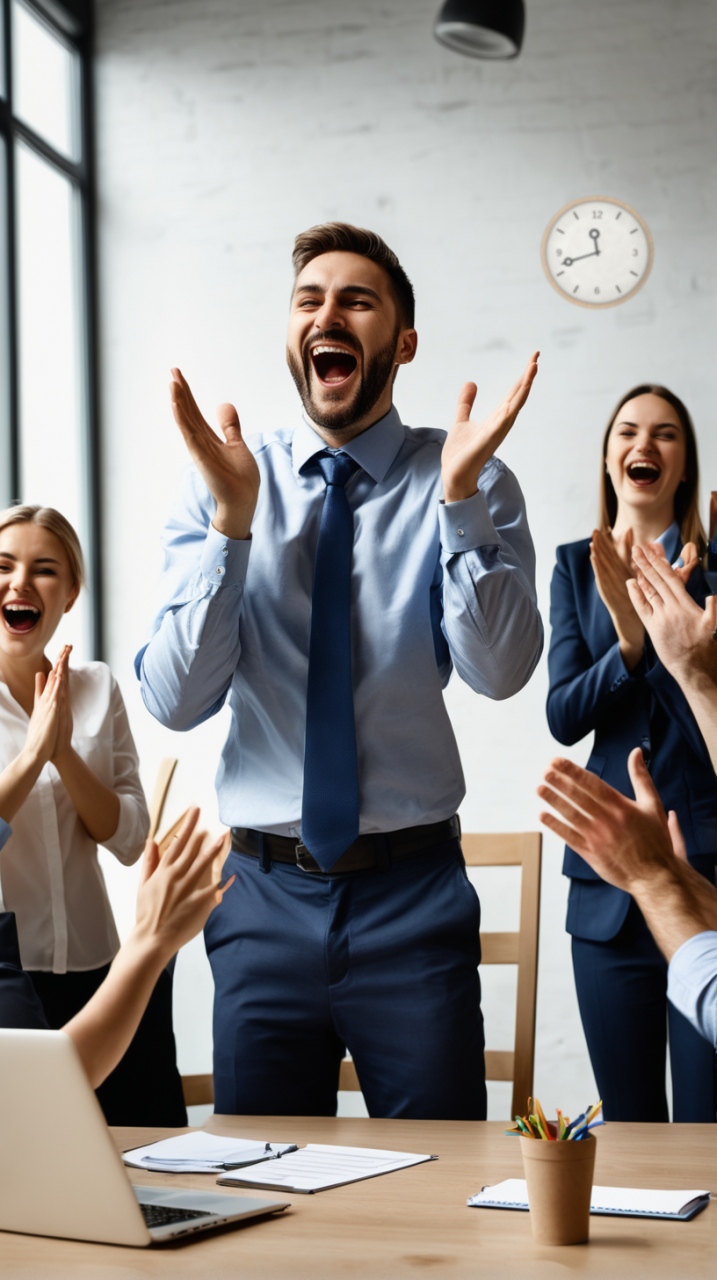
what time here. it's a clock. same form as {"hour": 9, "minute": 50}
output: {"hour": 11, "minute": 42}
